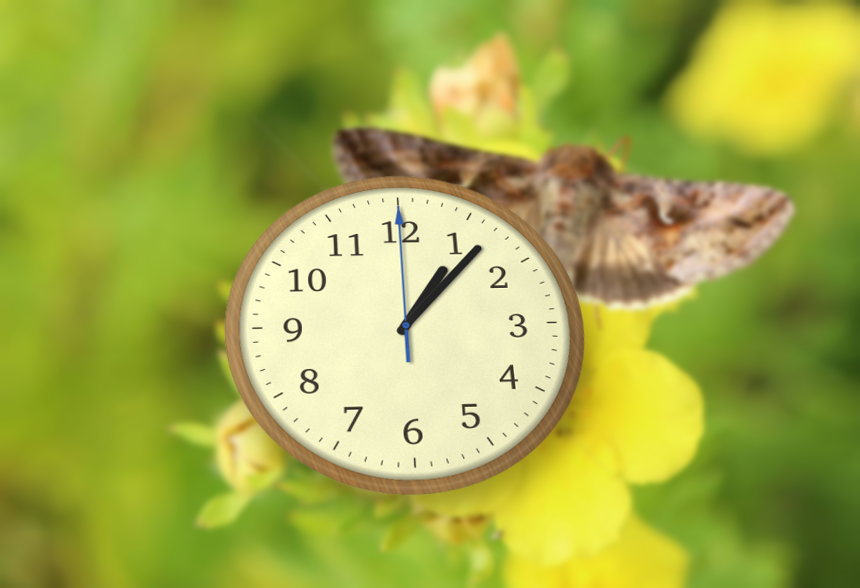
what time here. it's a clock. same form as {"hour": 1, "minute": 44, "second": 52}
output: {"hour": 1, "minute": 7, "second": 0}
